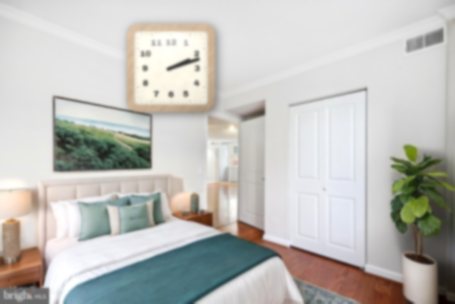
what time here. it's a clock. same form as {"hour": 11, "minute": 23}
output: {"hour": 2, "minute": 12}
